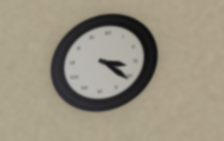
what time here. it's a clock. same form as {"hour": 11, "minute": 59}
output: {"hour": 3, "minute": 21}
